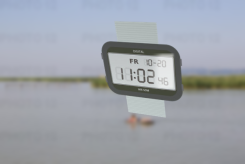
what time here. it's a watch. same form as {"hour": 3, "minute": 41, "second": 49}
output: {"hour": 11, "minute": 2, "second": 46}
